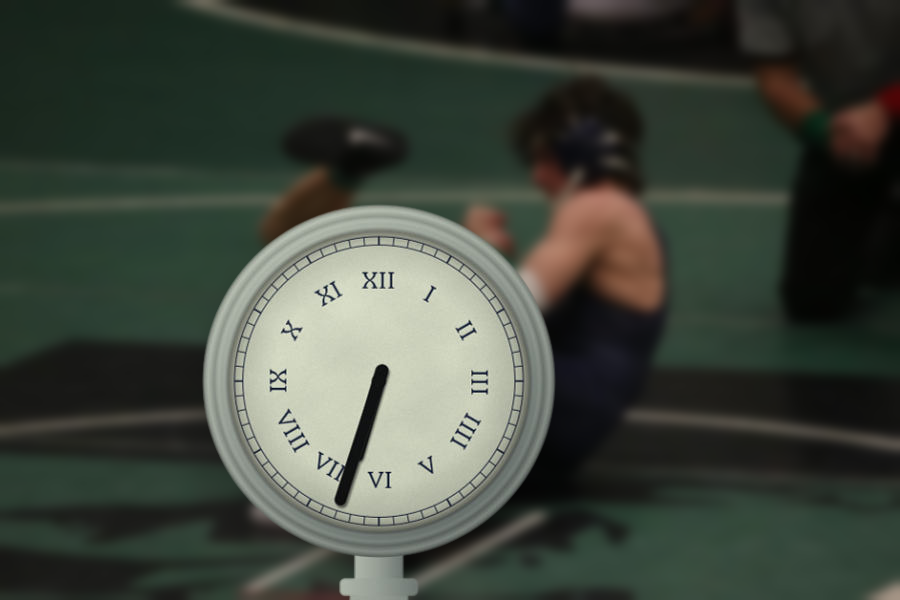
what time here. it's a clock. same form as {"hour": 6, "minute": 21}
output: {"hour": 6, "minute": 33}
